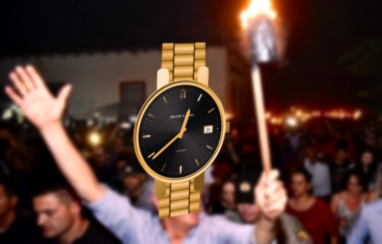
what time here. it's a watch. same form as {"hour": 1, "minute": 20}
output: {"hour": 12, "minute": 39}
